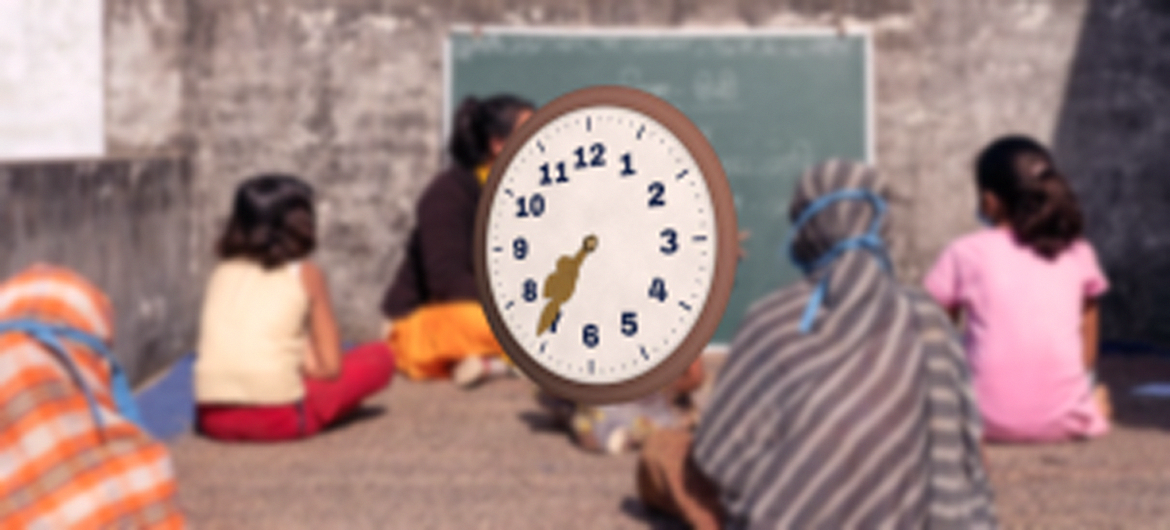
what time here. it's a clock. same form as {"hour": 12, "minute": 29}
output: {"hour": 7, "minute": 36}
